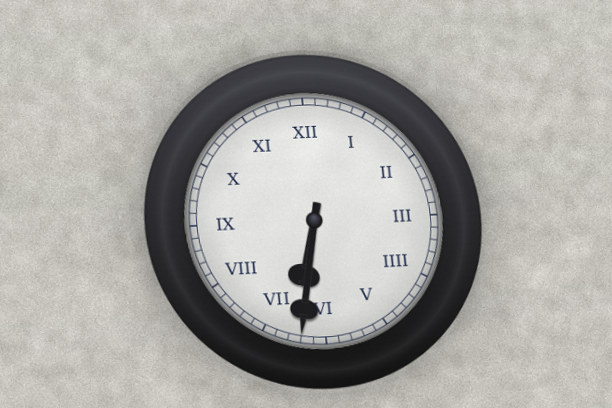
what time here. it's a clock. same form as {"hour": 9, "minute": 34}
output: {"hour": 6, "minute": 32}
